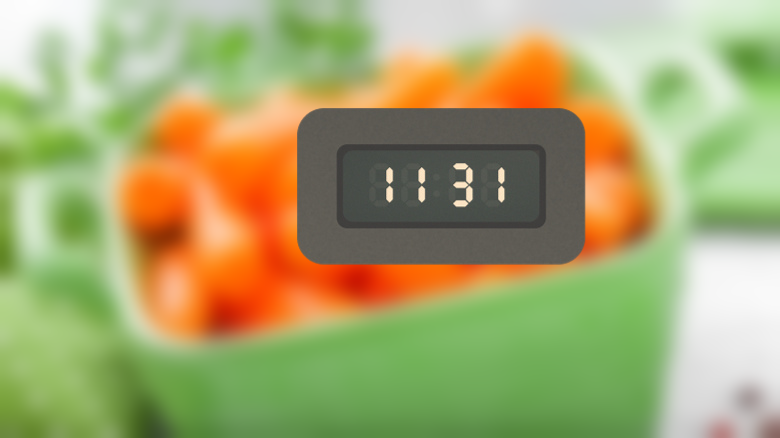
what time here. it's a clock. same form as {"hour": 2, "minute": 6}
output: {"hour": 11, "minute": 31}
